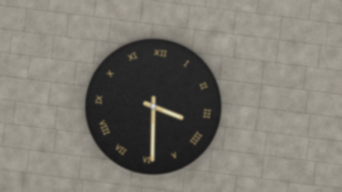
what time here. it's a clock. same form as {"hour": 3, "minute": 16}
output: {"hour": 3, "minute": 29}
